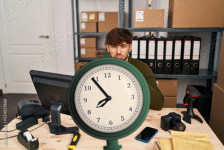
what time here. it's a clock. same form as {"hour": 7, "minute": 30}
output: {"hour": 7, "minute": 54}
